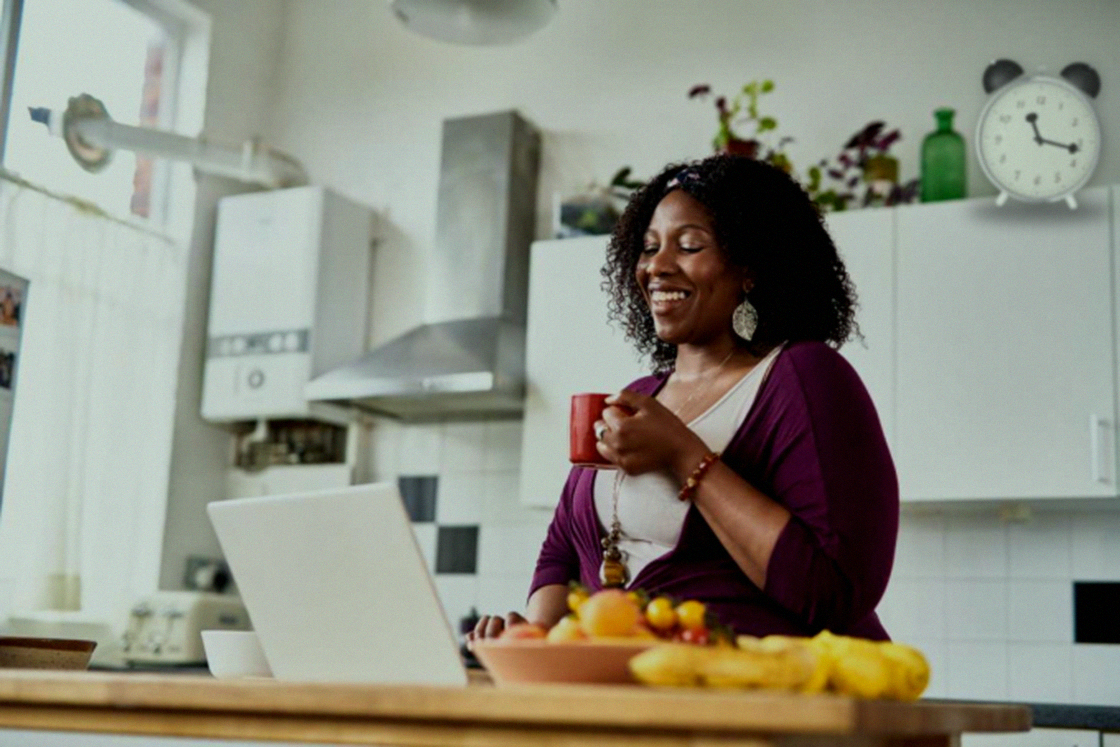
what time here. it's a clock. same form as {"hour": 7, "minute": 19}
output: {"hour": 11, "minute": 17}
